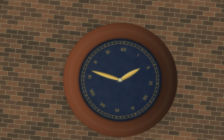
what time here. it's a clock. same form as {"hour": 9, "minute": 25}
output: {"hour": 1, "minute": 47}
